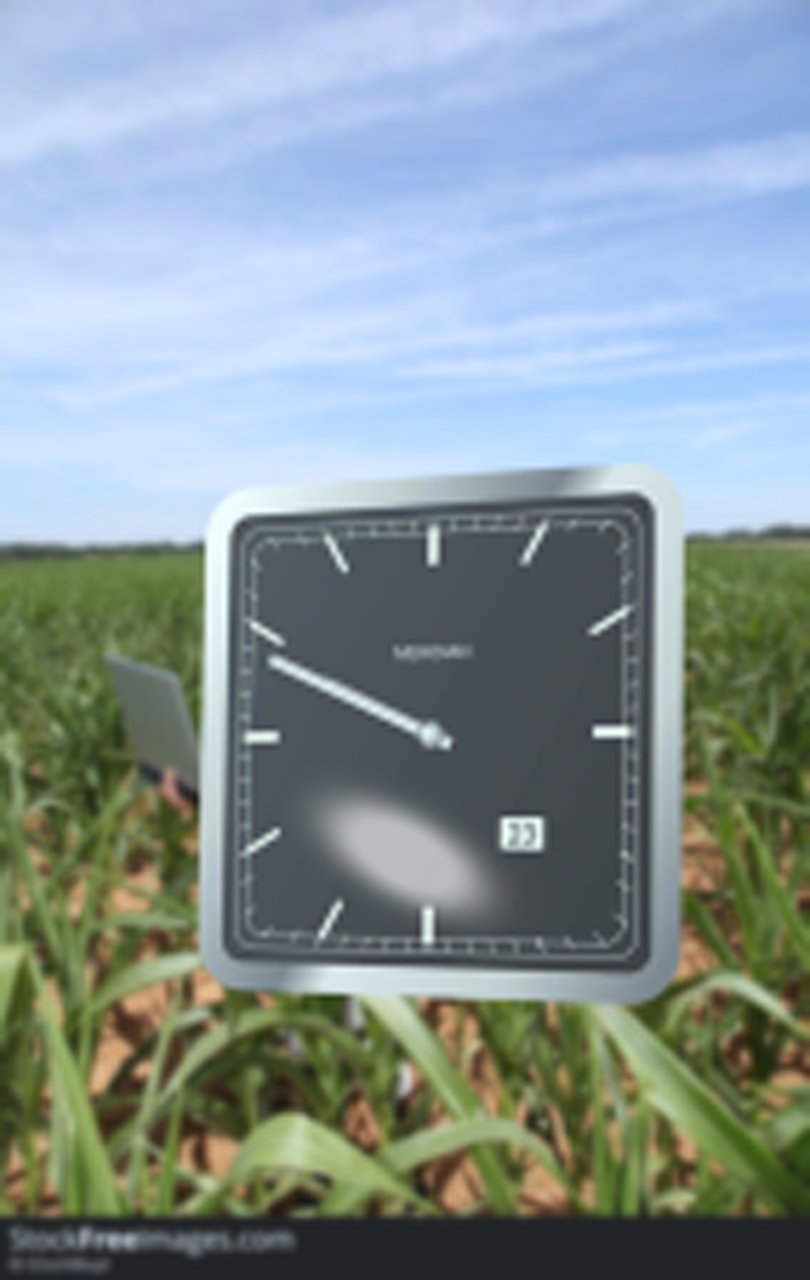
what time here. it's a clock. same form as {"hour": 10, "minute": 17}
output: {"hour": 9, "minute": 49}
